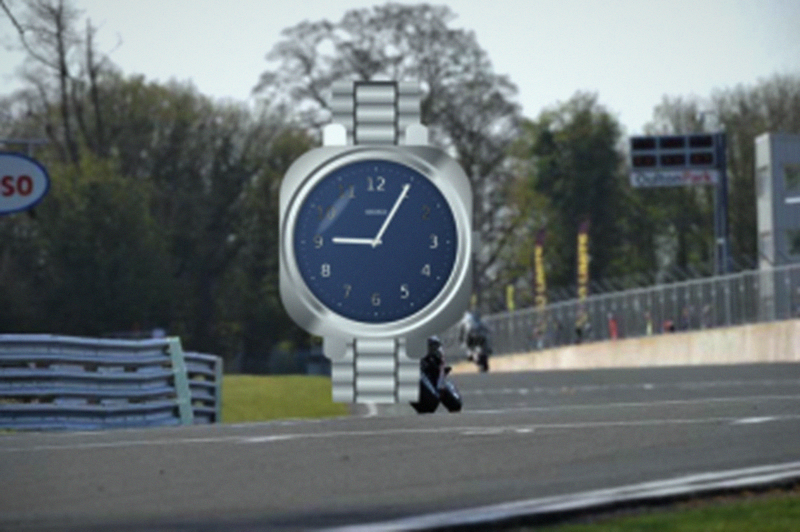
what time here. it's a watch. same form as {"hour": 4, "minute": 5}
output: {"hour": 9, "minute": 5}
